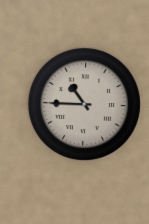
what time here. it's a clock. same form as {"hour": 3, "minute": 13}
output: {"hour": 10, "minute": 45}
